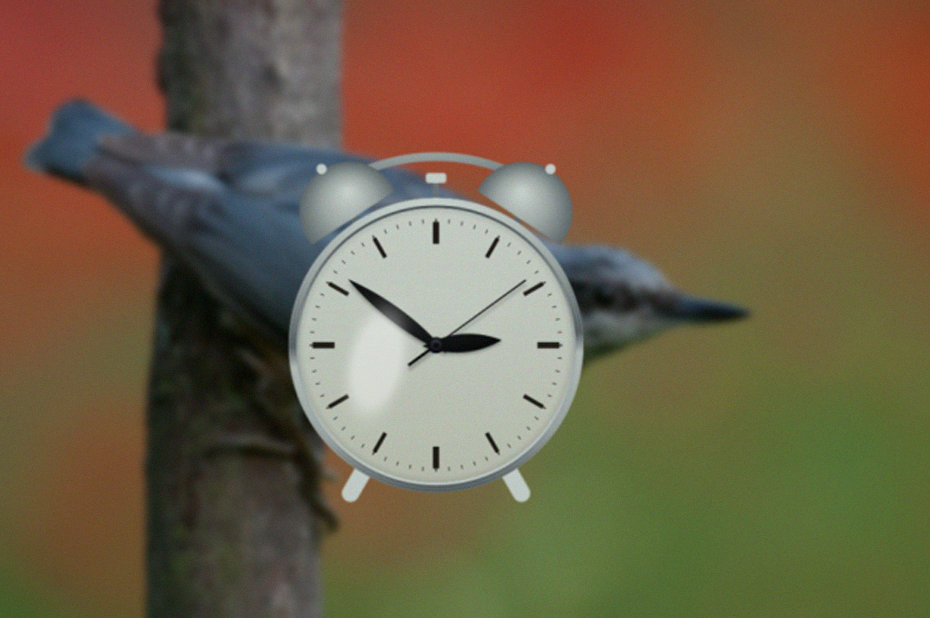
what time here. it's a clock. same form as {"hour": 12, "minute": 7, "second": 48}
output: {"hour": 2, "minute": 51, "second": 9}
